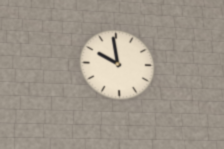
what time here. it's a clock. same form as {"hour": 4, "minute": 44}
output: {"hour": 9, "minute": 59}
